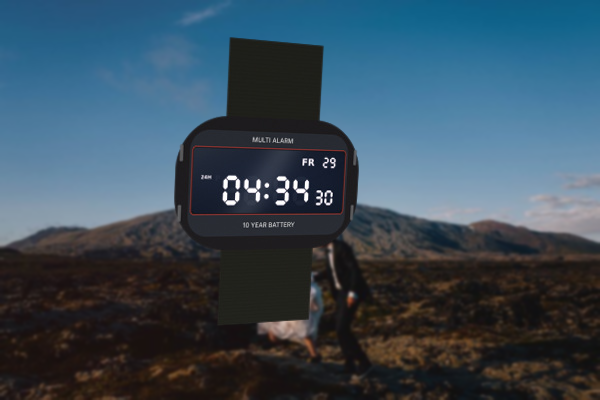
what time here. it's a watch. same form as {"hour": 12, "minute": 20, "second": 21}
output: {"hour": 4, "minute": 34, "second": 30}
